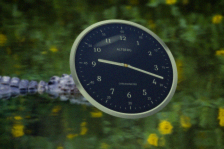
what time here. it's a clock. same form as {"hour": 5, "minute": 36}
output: {"hour": 9, "minute": 18}
